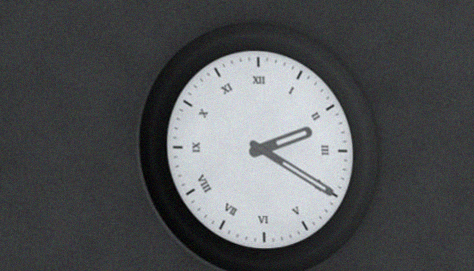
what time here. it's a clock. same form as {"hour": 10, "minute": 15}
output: {"hour": 2, "minute": 20}
